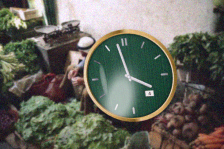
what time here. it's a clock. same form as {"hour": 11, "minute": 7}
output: {"hour": 3, "minute": 58}
